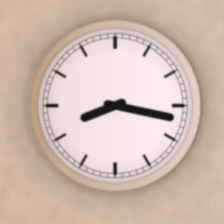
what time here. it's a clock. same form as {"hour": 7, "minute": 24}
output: {"hour": 8, "minute": 17}
